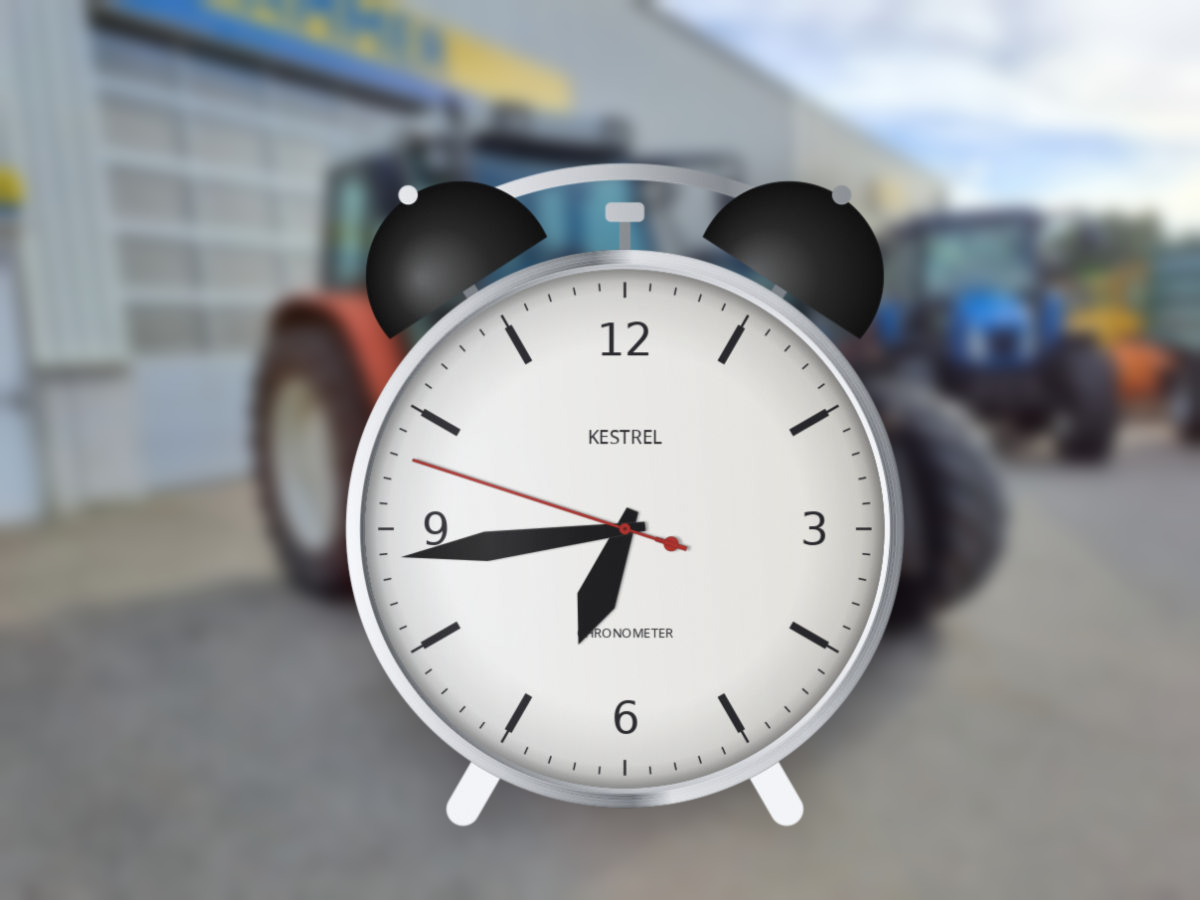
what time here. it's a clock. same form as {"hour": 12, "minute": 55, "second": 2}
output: {"hour": 6, "minute": 43, "second": 48}
